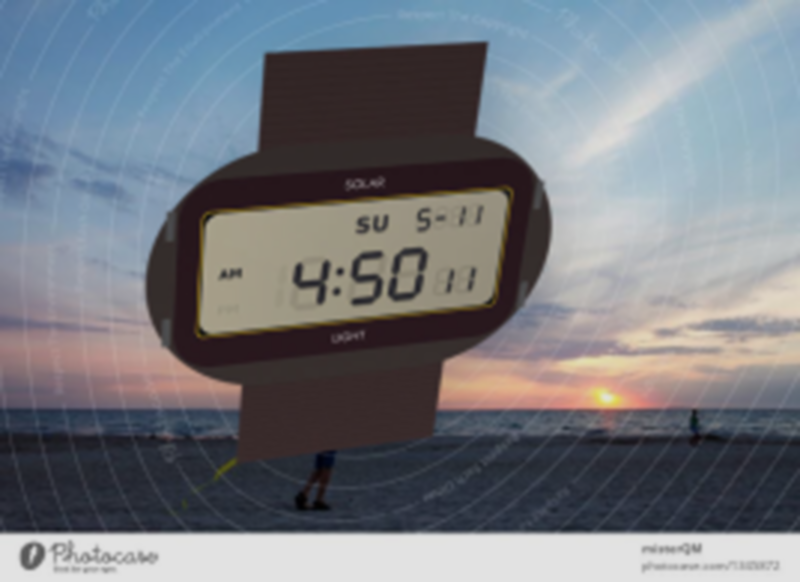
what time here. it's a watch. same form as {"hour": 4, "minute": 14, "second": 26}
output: {"hour": 4, "minute": 50, "second": 11}
